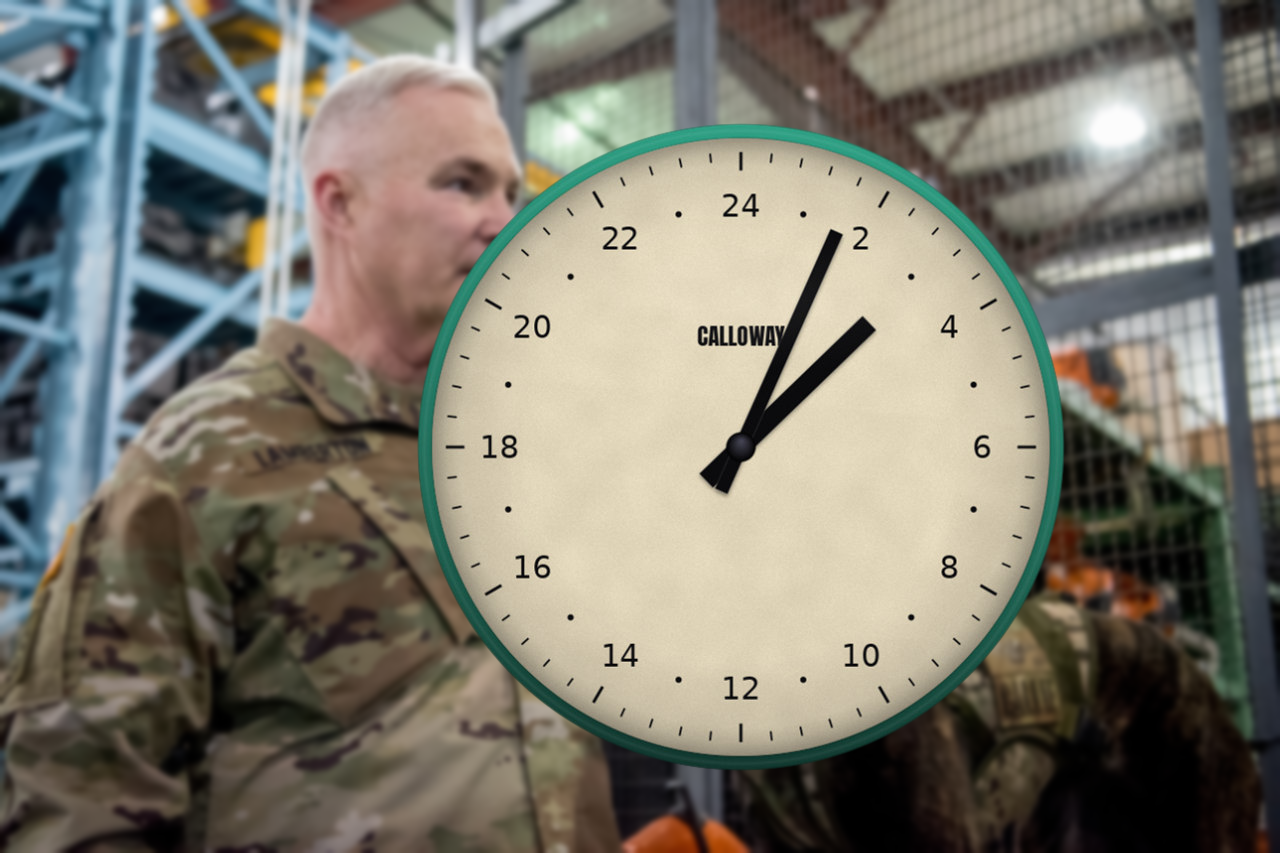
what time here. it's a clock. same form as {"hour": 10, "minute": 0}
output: {"hour": 3, "minute": 4}
